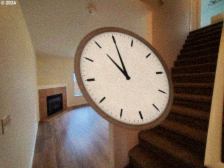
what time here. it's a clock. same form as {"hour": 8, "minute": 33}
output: {"hour": 11, "minute": 0}
